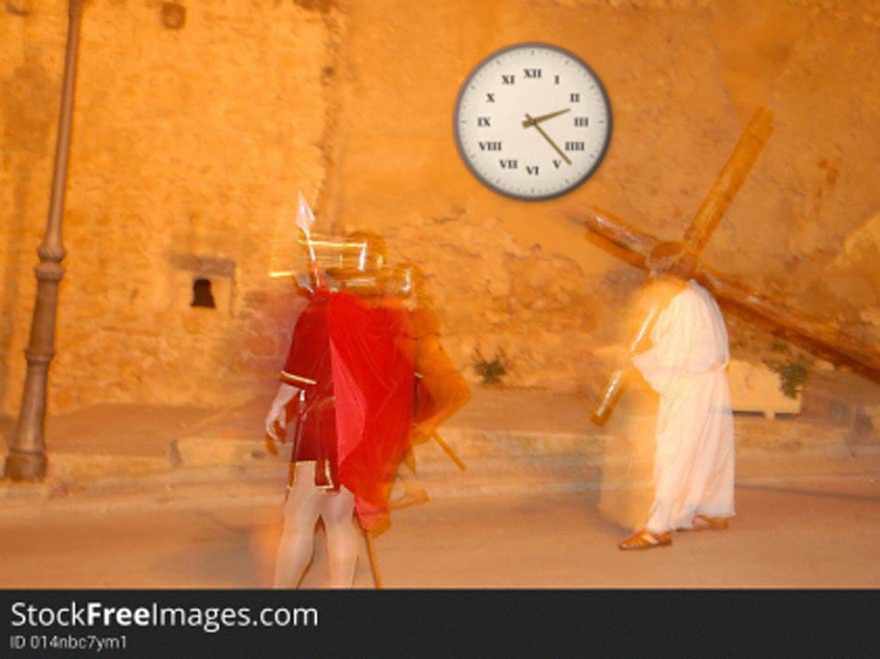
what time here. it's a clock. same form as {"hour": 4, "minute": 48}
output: {"hour": 2, "minute": 23}
